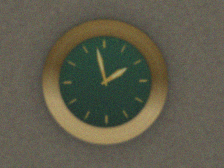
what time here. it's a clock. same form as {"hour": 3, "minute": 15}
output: {"hour": 1, "minute": 58}
